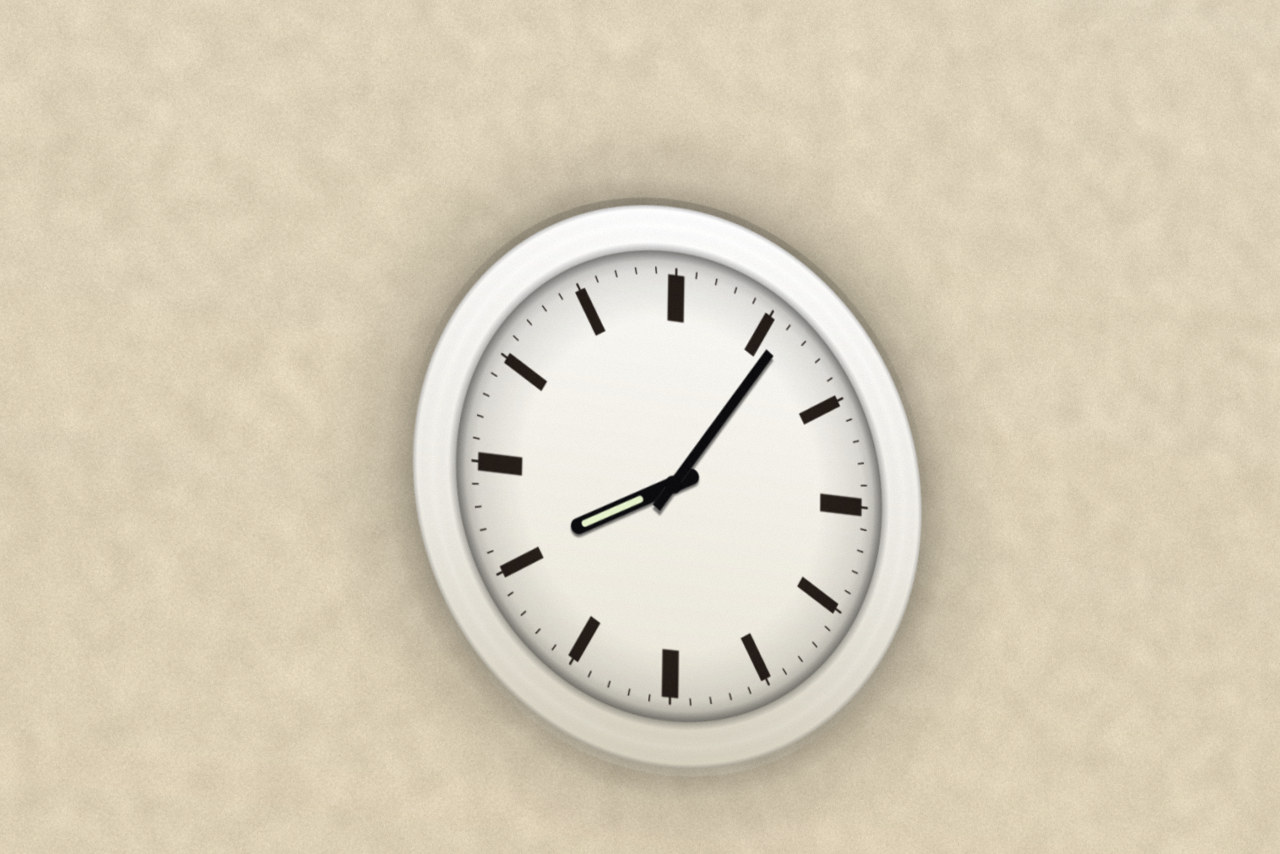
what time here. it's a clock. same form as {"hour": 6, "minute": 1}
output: {"hour": 8, "minute": 6}
